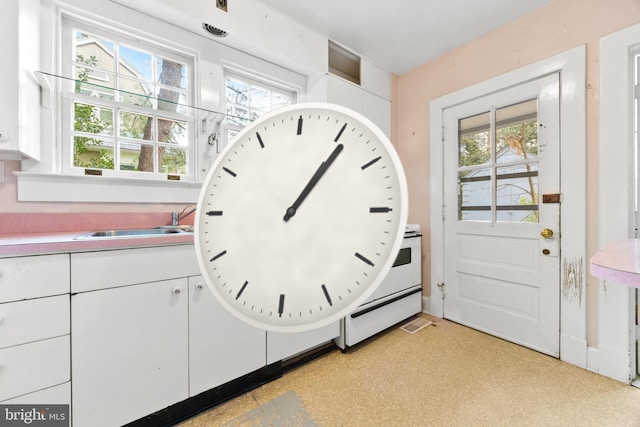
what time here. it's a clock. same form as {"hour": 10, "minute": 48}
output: {"hour": 1, "minute": 6}
